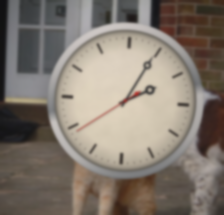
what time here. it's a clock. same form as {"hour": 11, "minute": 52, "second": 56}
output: {"hour": 2, "minute": 4, "second": 39}
